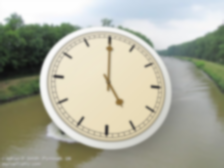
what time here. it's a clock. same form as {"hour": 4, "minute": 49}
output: {"hour": 5, "minute": 0}
